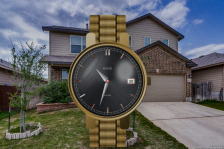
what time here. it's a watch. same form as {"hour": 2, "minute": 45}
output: {"hour": 10, "minute": 33}
